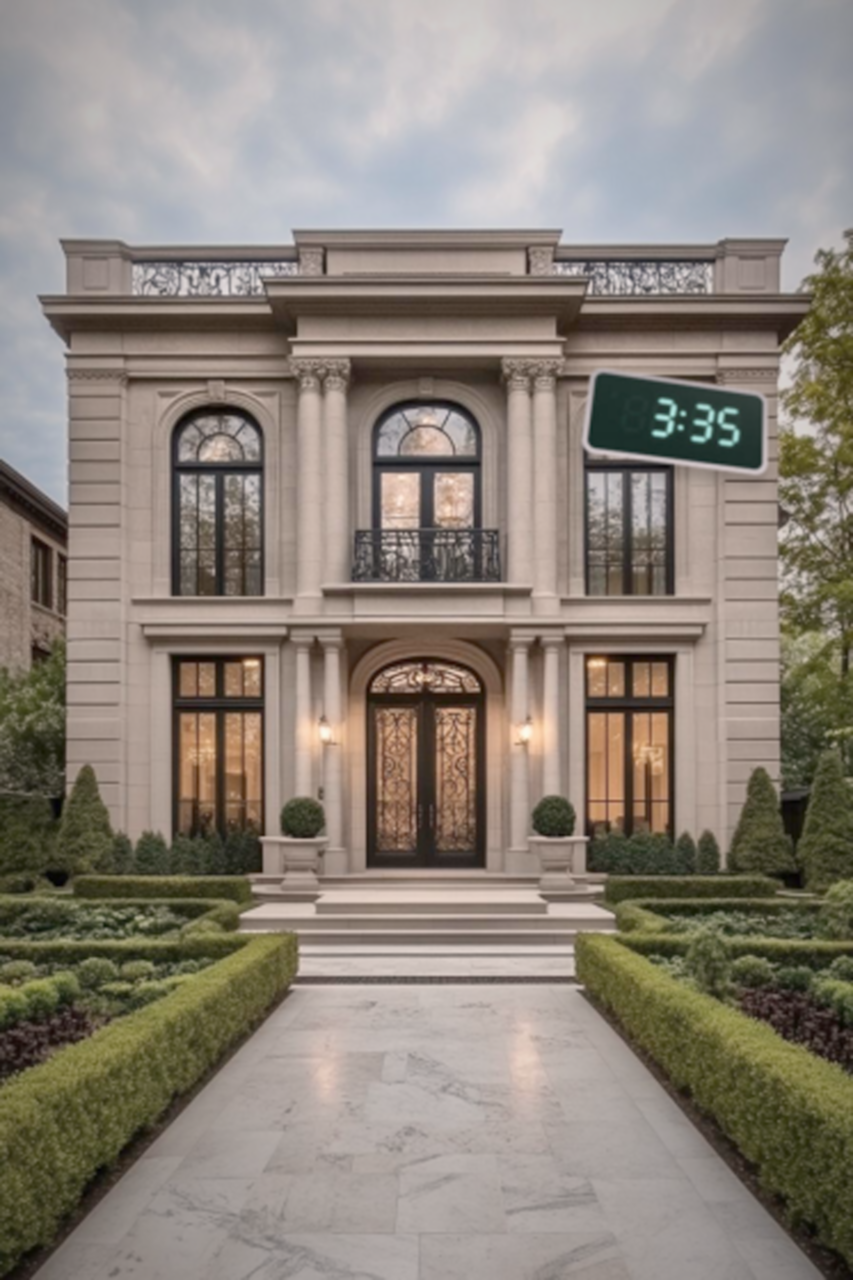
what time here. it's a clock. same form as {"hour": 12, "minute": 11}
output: {"hour": 3, "minute": 35}
